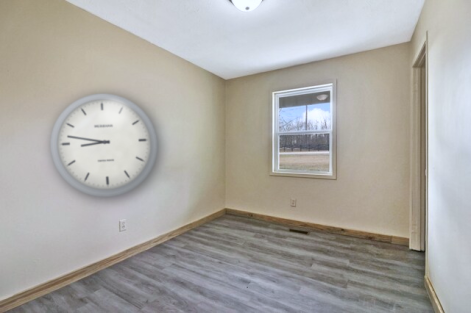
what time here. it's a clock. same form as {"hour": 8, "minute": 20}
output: {"hour": 8, "minute": 47}
